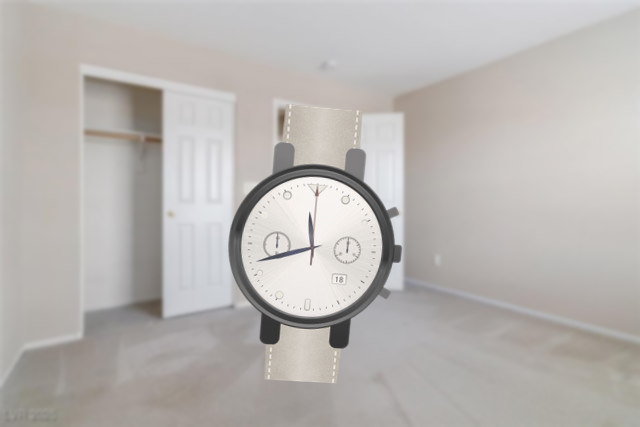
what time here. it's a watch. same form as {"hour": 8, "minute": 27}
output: {"hour": 11, "minute": 42}
